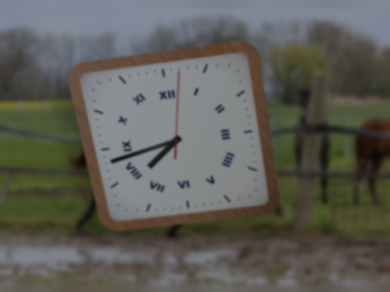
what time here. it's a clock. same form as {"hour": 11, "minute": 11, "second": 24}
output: {"hour": 7, "minute": 43, "second": 2}
